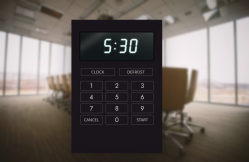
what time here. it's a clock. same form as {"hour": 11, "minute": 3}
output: {"hour": 5, "minute": 30}
